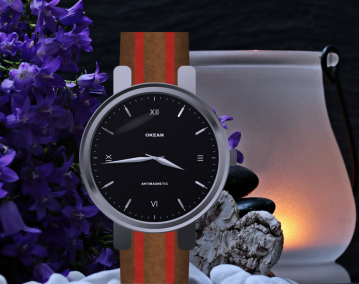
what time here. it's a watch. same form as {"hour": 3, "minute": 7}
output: {"hour": 3, "minute": 44}
